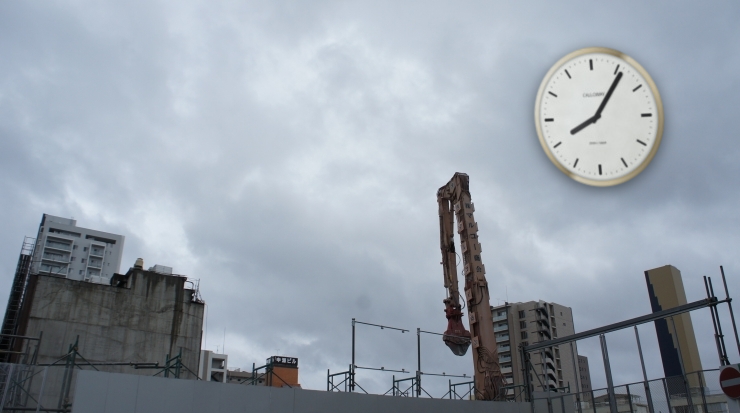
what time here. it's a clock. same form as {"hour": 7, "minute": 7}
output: {"hour": 8, "minute": 6}
